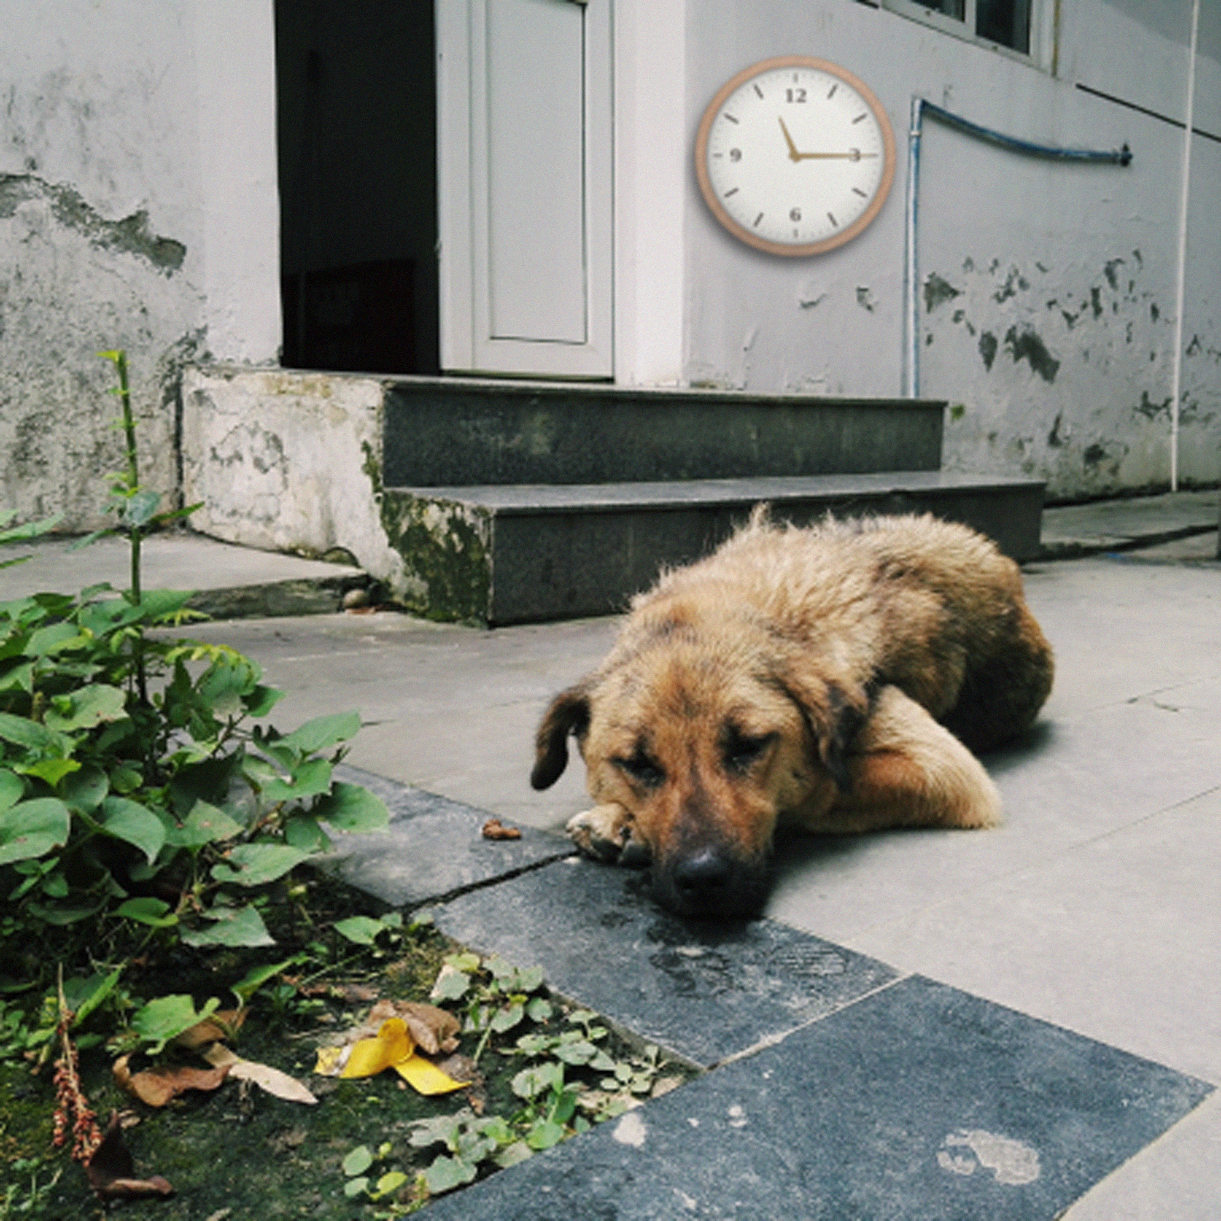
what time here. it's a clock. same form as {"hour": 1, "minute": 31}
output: {"hour": 11, "minute": 15}
